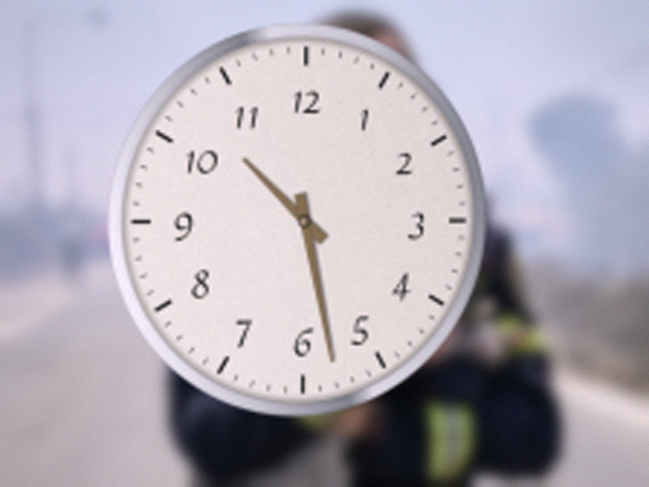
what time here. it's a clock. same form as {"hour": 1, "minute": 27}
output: {"hour": 10, "minute": 28}
